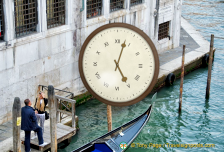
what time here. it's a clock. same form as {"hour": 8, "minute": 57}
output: {"hour": 5, "minute": 3}
